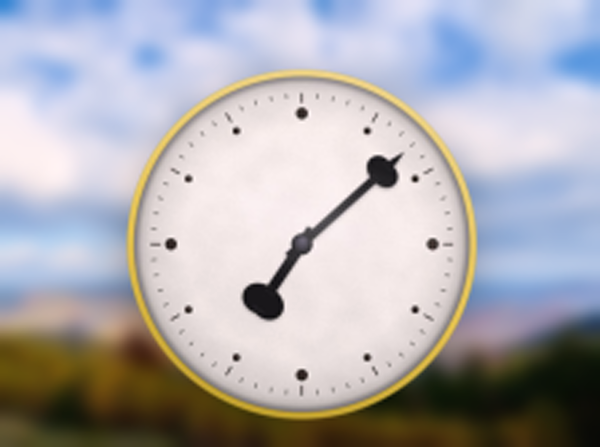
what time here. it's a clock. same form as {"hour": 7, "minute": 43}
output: {"hour": 7, "minute": 8}
